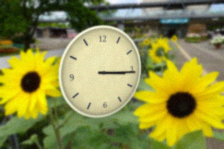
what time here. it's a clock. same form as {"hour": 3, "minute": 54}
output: {"hour": 3, "minute": 16}
